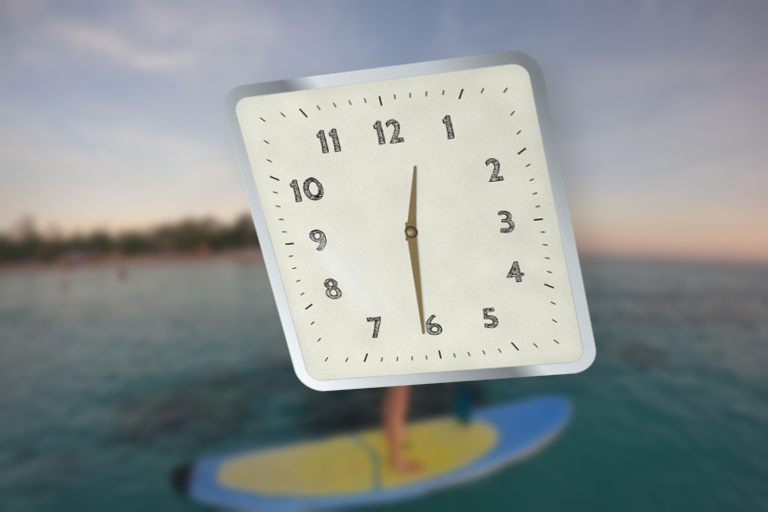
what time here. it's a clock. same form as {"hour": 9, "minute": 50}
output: {"hour": 12, "minute": 31}
